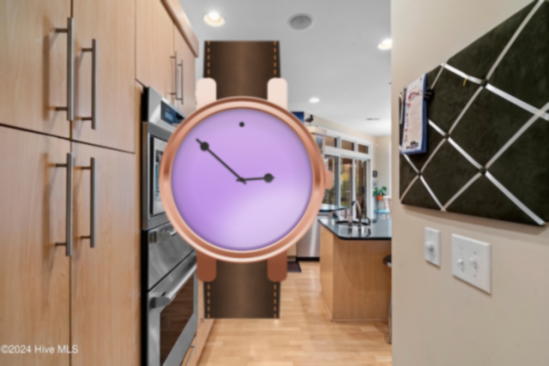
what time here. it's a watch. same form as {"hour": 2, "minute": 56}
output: {"hour": 2, "minute": 52}
